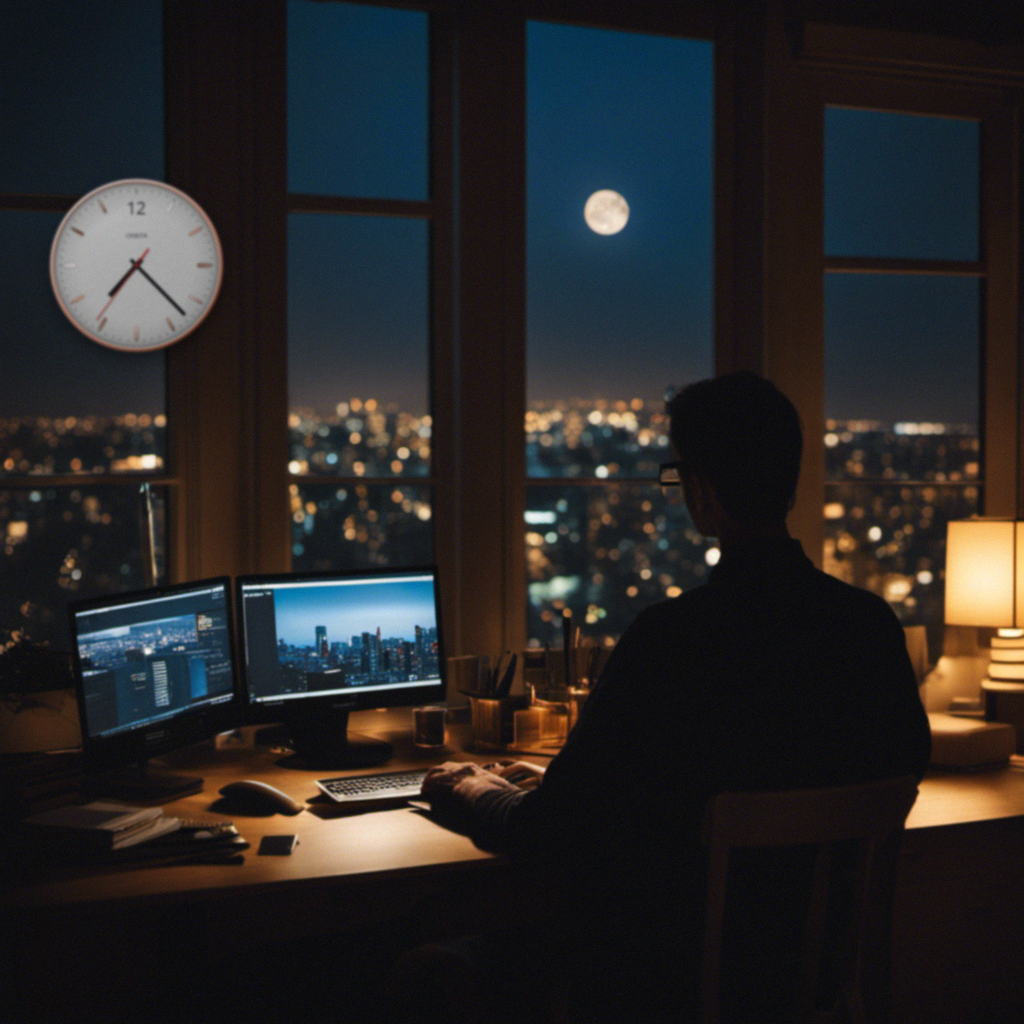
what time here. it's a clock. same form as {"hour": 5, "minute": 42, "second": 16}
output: {"hour": 7, "minute": 22, "second": 36}
